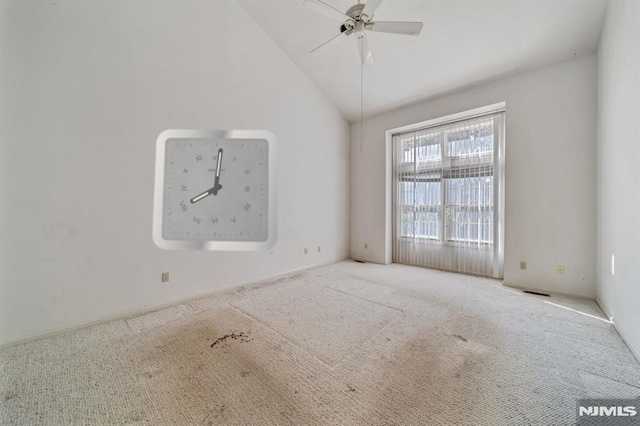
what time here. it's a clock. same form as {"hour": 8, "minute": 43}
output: {"hour": 8, "minute": 1}
